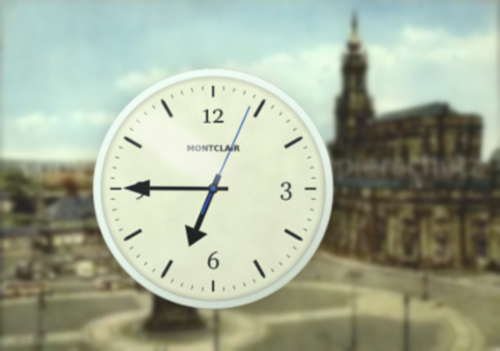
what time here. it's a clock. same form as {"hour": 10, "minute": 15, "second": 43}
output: {"hour": 6, "minute": 45, "second": 4}
